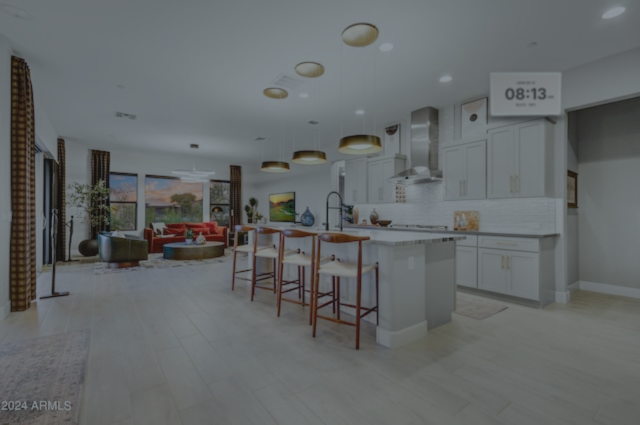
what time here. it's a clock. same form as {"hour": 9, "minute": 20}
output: {"hour": 8, "minute": 13}
